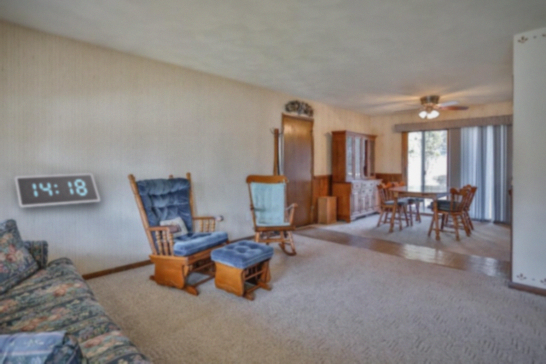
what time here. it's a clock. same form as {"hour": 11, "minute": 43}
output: {"hour": 14, "minute": 18}
